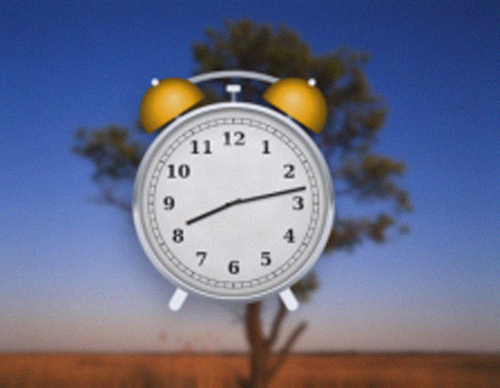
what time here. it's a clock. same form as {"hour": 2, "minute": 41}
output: {"hour": 8, "minute": 13}
